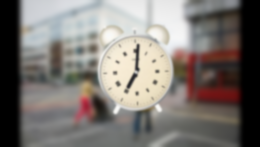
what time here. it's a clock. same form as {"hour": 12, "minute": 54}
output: {"hour": 7, "minute": 1}
